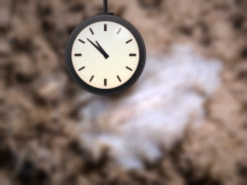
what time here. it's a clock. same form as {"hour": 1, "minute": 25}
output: {"hour": 10, "minute": 52}
